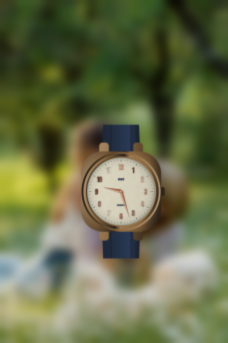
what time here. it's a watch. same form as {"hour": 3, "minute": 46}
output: {"hour": 9, "minute": 27}
